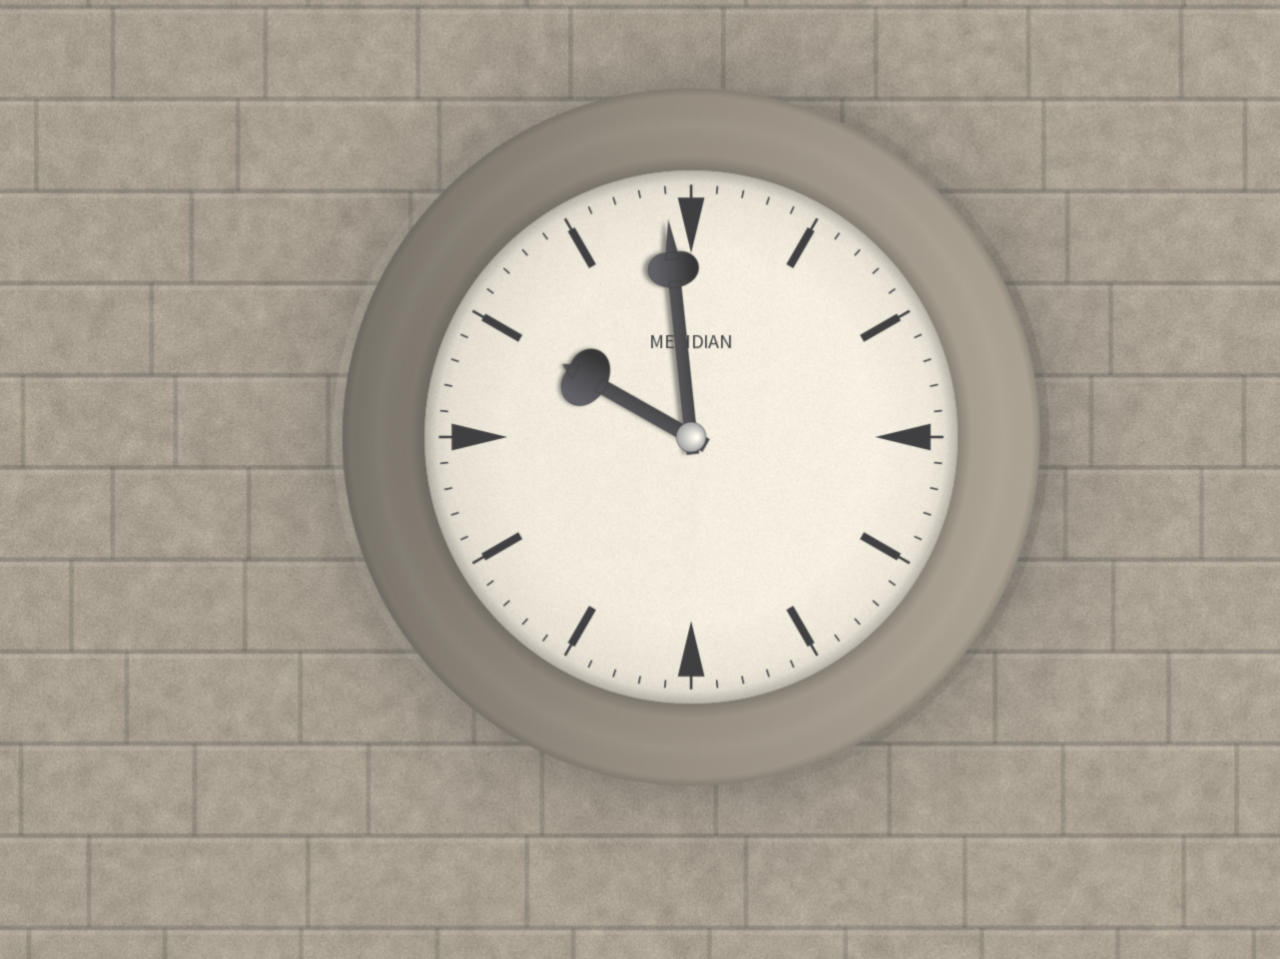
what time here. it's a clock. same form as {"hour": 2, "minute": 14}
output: {"hour": 9, "minute": 59}
